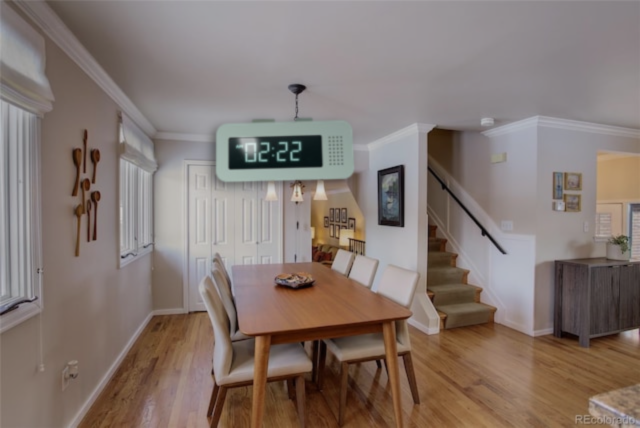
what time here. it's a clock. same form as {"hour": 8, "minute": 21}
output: {"hour": 2, "minute": 22}
